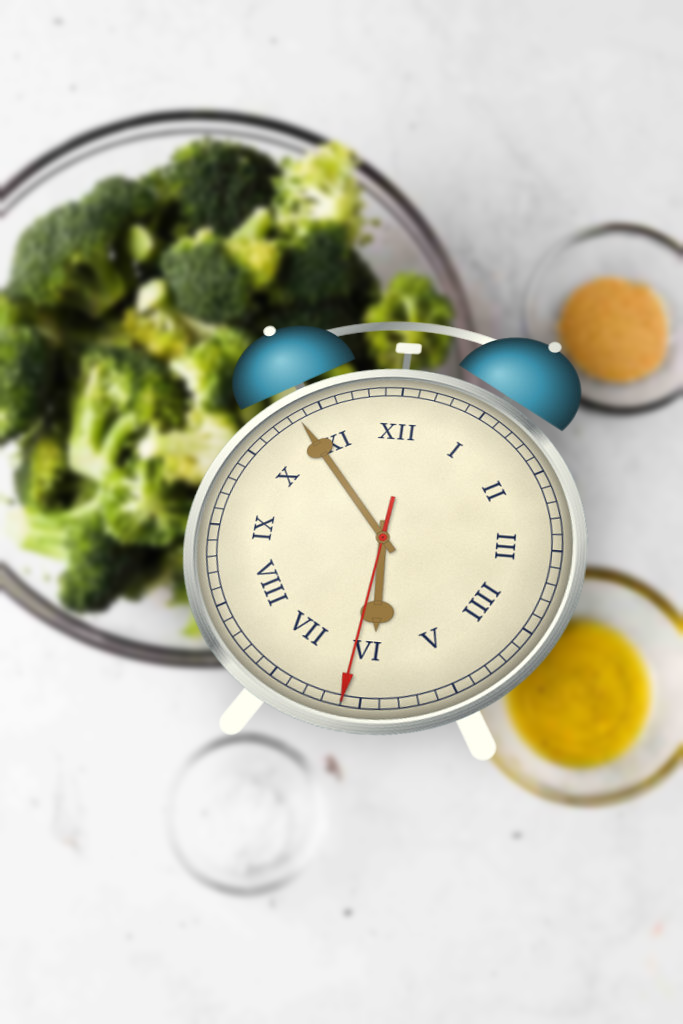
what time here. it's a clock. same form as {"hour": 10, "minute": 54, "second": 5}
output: {"hour": 5, "minute": 53, "second": 31}
